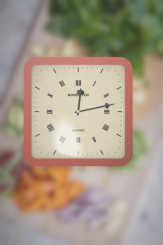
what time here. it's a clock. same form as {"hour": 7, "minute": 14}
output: {"hour": 12, "minute": 13}
